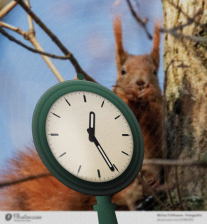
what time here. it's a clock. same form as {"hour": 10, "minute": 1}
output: {"hour": 12, "minute": 26}
